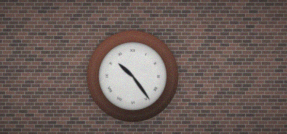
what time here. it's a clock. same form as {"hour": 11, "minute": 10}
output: {"hour": 10, "minute": 24}
